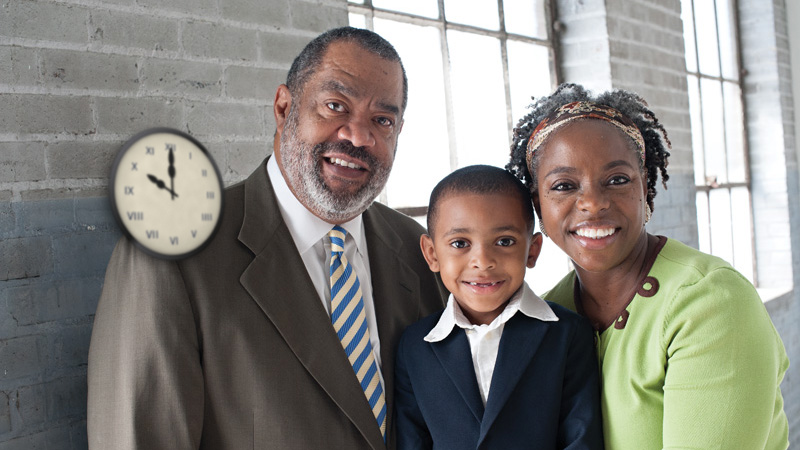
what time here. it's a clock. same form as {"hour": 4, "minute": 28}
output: {"hour": 10, "minute": 0}
